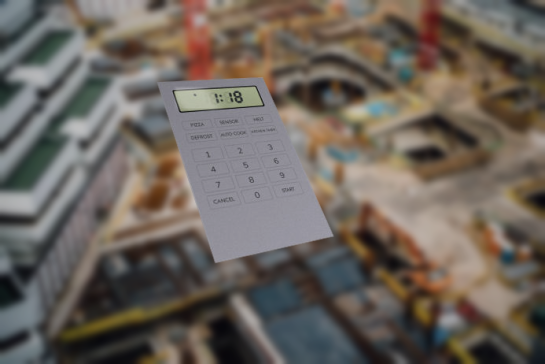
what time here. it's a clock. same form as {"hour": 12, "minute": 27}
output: {"hour": 1, "minute": 18}
